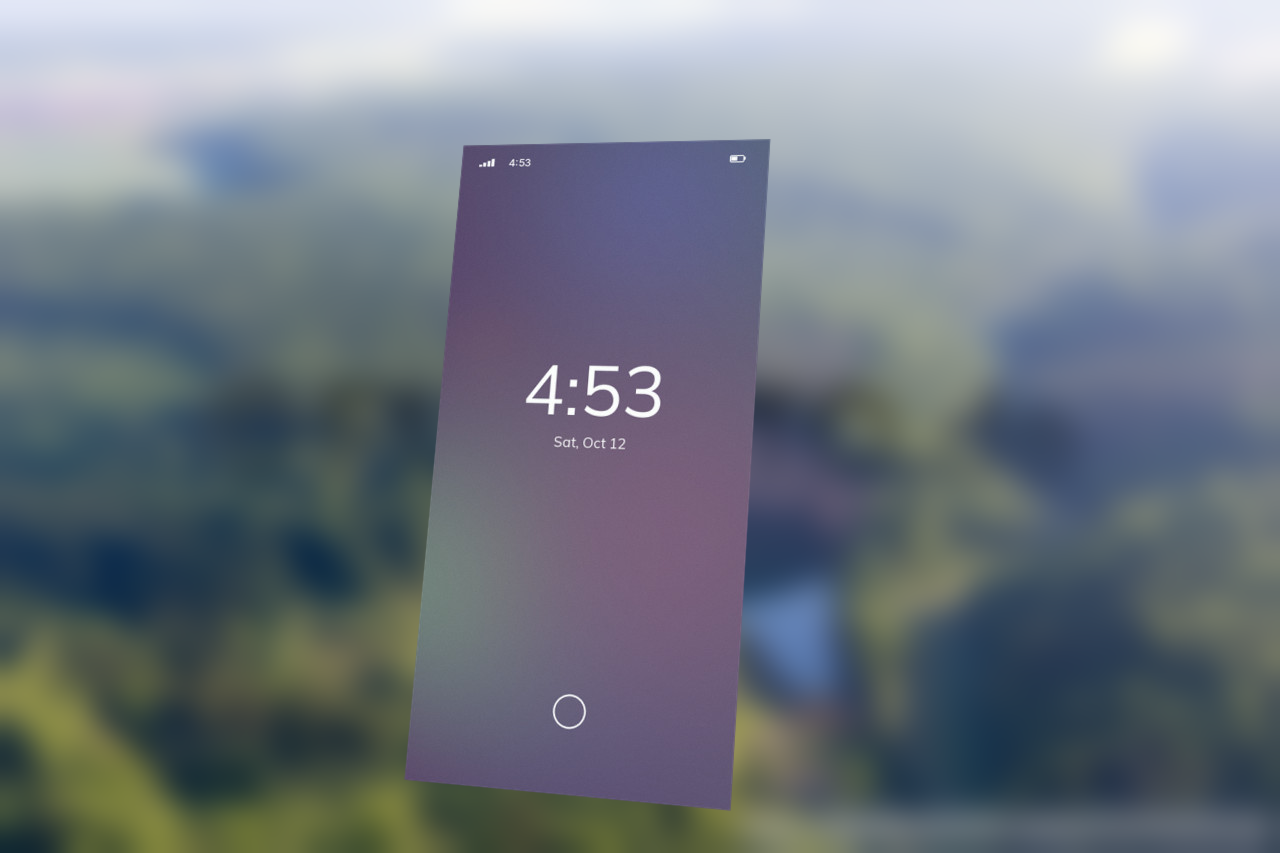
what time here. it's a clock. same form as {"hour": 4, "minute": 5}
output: {"hour": 4, "minute": 53}
